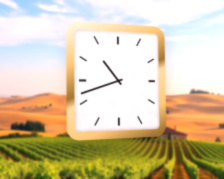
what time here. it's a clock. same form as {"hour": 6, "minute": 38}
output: {"hour": 10, "minute": 42}
